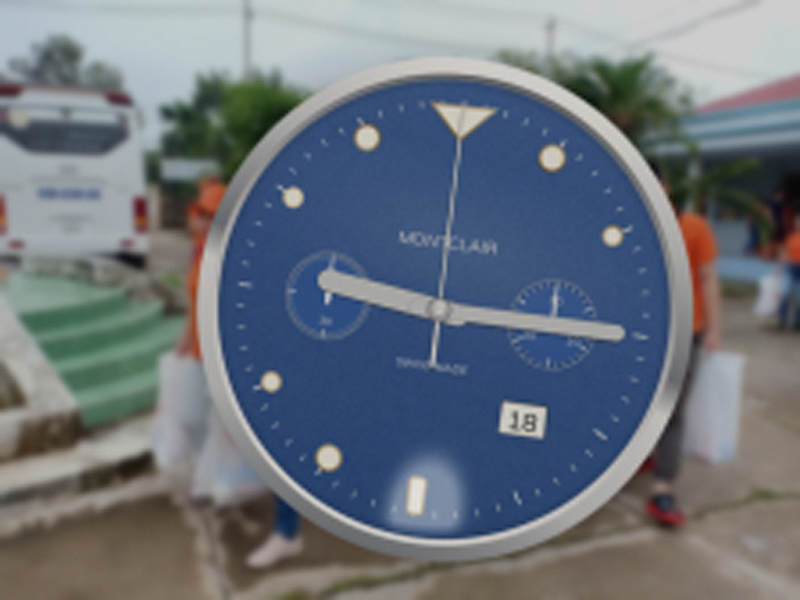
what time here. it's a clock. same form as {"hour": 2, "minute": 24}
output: {"hour": 9, "minute": 15}
